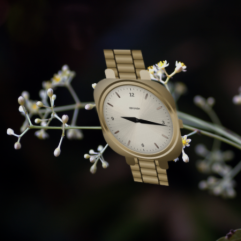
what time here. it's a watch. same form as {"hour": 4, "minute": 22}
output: {"hour": 9, "minute": 16}
